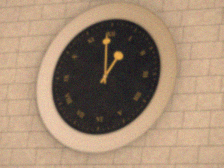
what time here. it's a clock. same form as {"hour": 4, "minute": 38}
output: {"hour": 12, "minute": 59}
